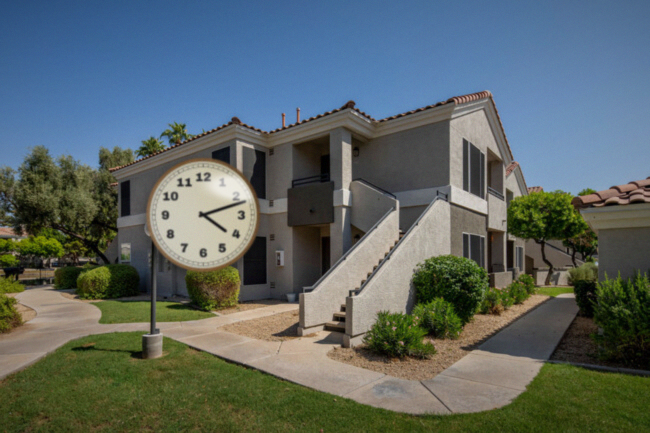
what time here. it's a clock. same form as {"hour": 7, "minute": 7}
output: {"hour": 4, "minute": 12}
